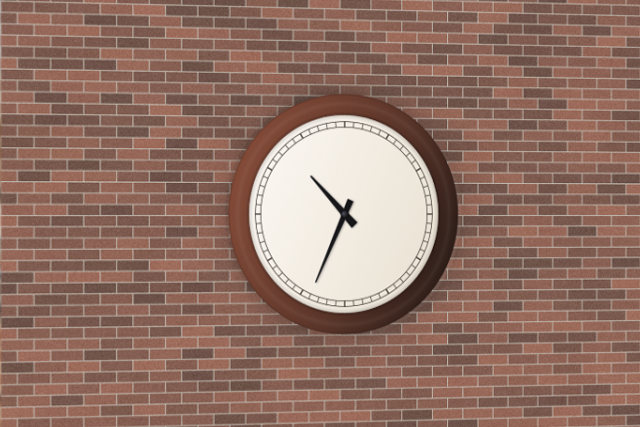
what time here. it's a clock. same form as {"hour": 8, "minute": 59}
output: {"hour": 10, "minute": 34}
